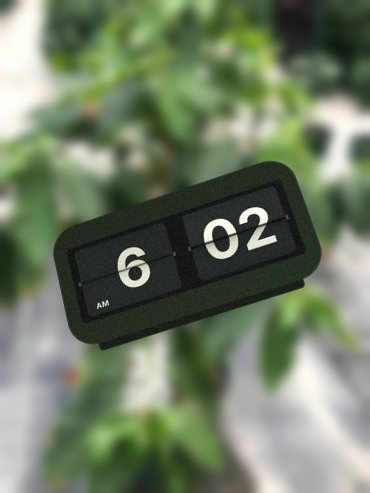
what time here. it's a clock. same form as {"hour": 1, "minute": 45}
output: {"hour": 6, "minute": 2}
